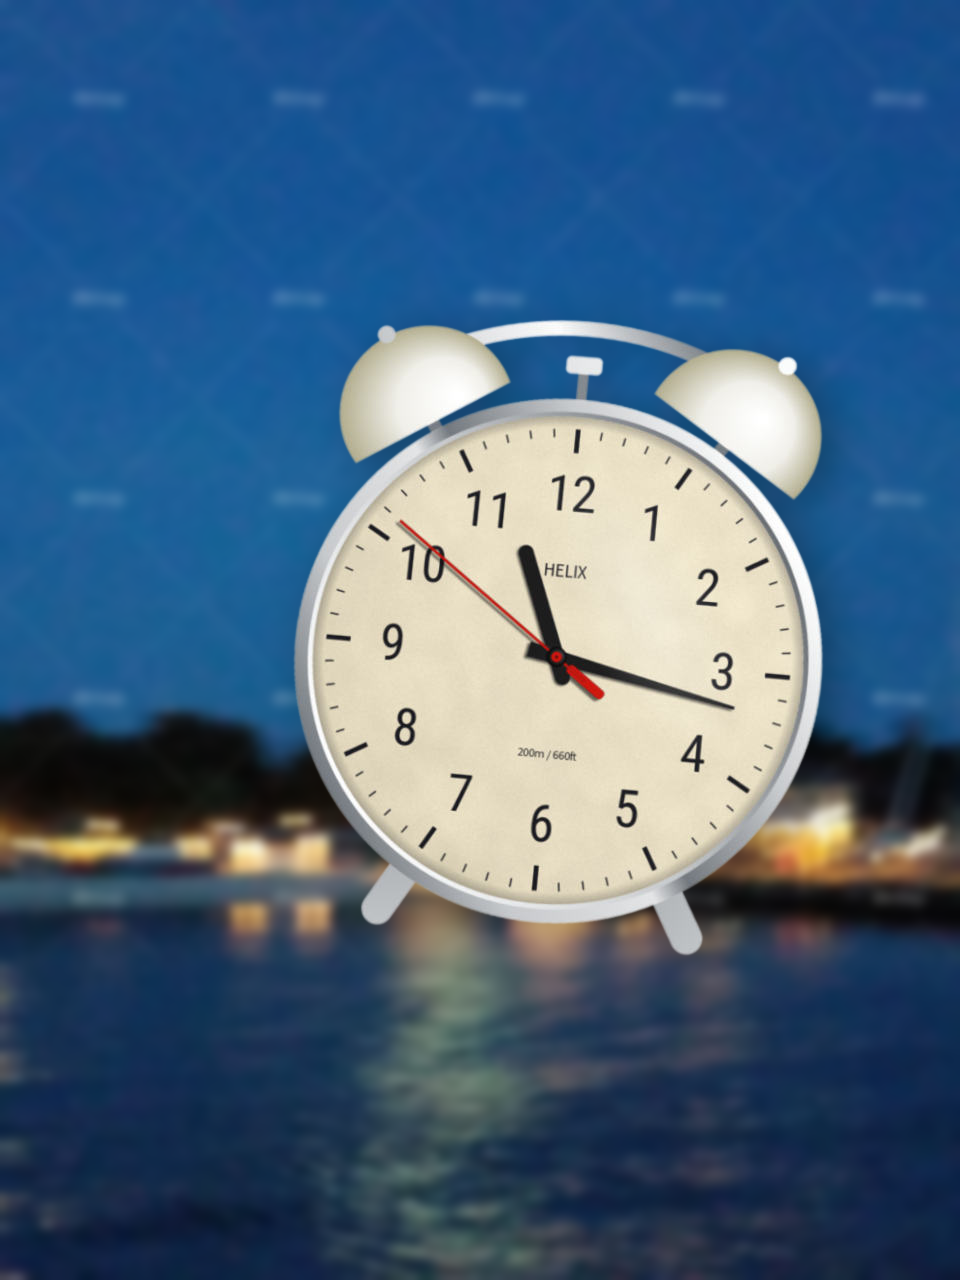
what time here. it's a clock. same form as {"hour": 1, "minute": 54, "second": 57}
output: {"hour": 11, "minute": 16, "second": 51}
